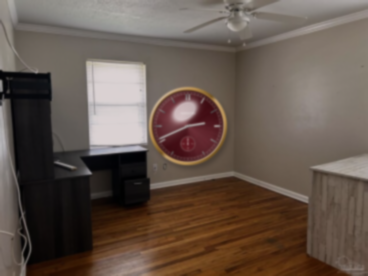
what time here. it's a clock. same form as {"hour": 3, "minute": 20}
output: {"hour": 2, "minute": 41}
